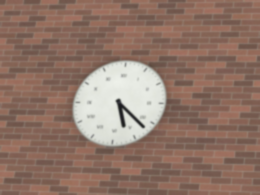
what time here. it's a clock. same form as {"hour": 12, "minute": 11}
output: {"hour": 5, "minute": 22}
